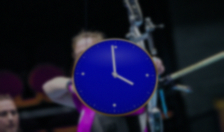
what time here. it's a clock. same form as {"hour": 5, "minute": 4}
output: {"hour": 3, "minute": 59}
